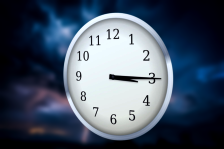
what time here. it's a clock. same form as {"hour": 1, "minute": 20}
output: {"hour": 3, "minute": 15}
